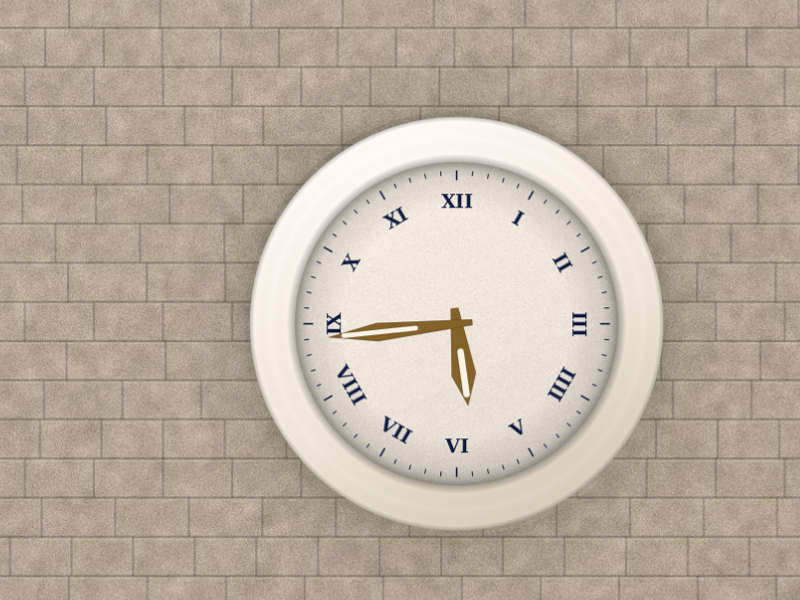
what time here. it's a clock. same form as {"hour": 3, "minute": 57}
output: {"hour": 5, "minute": 44}
